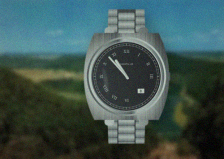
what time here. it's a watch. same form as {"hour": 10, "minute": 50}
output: {"hour": 10, "minute": 53}
